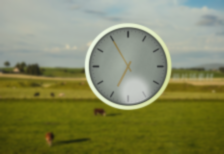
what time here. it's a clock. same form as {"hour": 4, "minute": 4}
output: {"hour": 6, "minute": 55}
